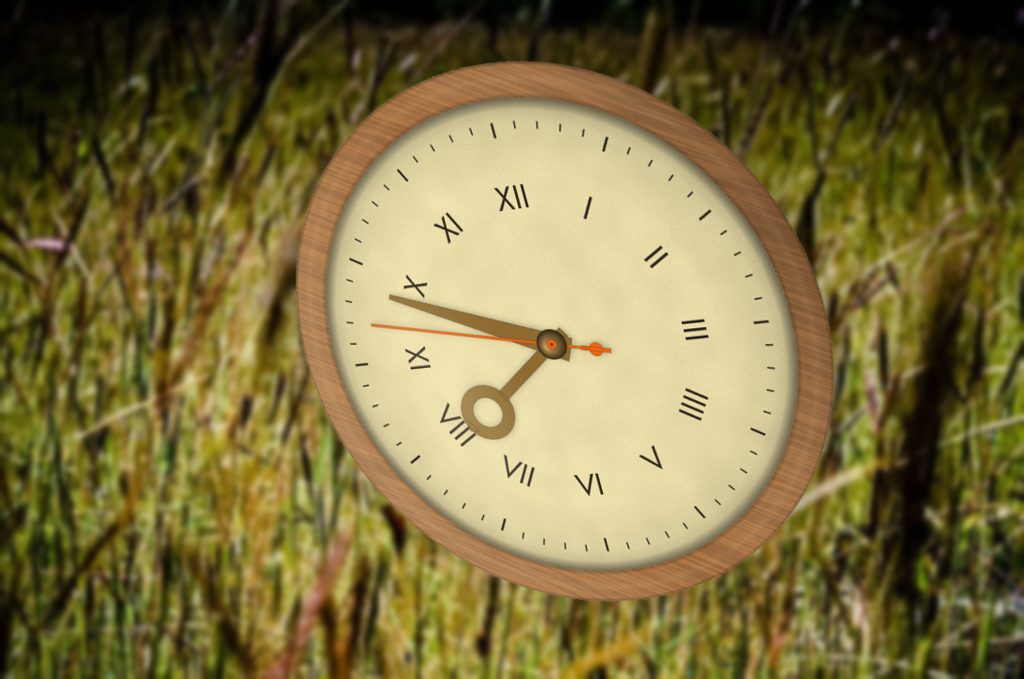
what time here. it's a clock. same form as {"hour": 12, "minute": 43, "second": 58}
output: {"hour": 7, "minute": 48, "second": 47}
